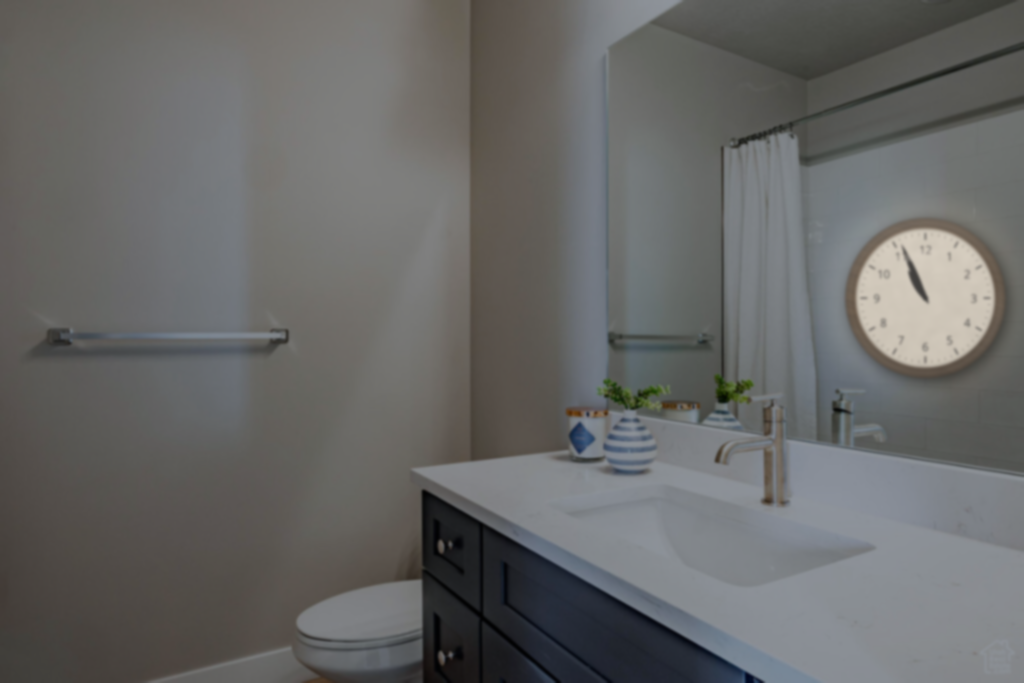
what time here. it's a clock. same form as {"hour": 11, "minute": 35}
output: {"hour": 10, "minute": 56}
